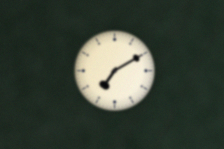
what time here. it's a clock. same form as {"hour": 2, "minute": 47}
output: {"hour": 7, "minute": 10}
